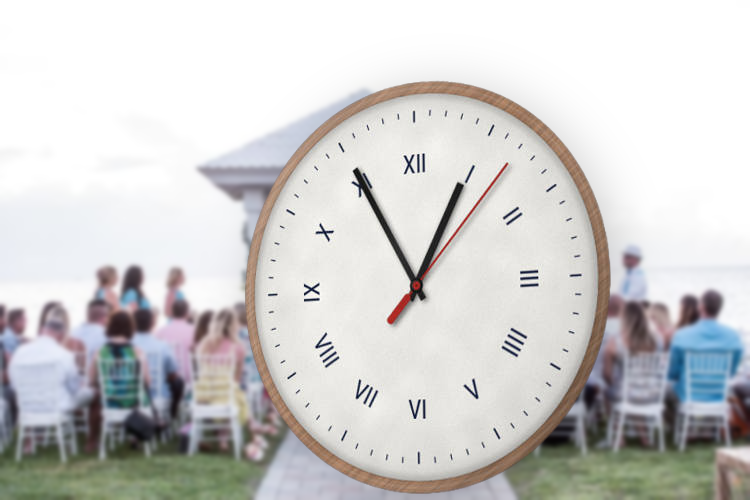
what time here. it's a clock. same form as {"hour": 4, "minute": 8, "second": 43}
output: {"hour": 12, "minute": 55, "second": 7}
